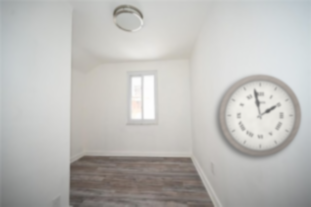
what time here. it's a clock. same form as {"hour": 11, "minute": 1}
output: {"hour": 1, "minute": 58}
